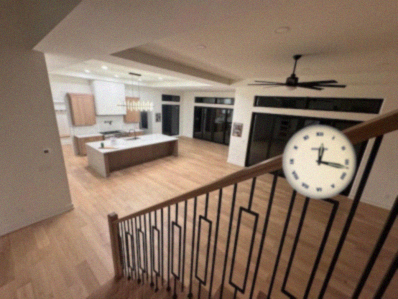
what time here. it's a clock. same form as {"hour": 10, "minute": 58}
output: {"hour": 12, "minute": 17}
